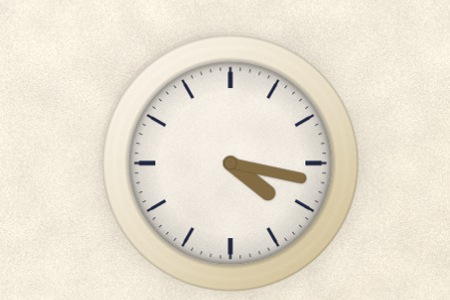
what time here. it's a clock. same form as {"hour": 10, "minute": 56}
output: {"hour": 4, "minute": 17}
